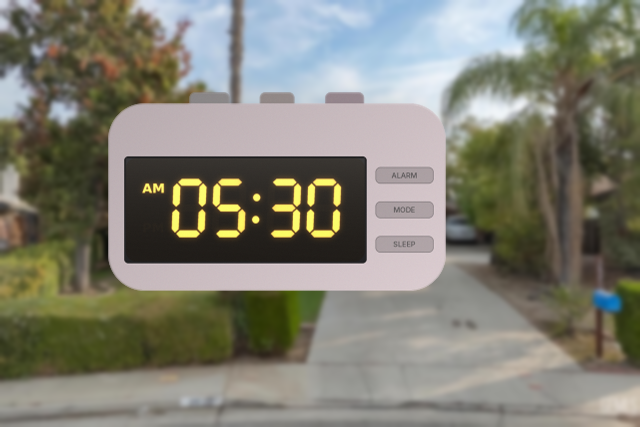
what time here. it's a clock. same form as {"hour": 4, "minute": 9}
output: {"hour": 5, "minute": 30}
